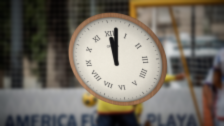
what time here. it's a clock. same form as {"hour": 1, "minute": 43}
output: {"hour": 12, "minute": 2}
